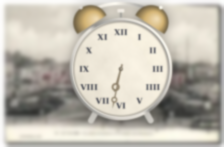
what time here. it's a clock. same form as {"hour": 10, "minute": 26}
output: {"hour": 6, "minute": 32}
